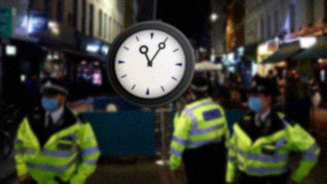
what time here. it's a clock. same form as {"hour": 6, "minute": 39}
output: {"hour": 11, "minute": 5}
